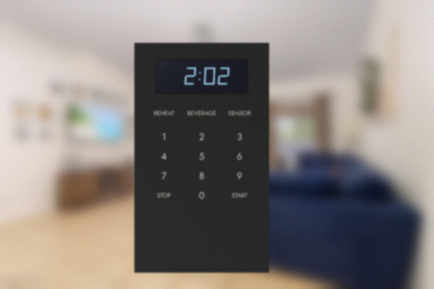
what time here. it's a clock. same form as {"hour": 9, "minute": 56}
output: {"hour": 2, "minute": 2}
